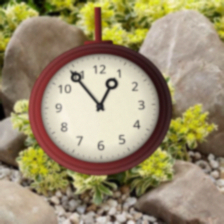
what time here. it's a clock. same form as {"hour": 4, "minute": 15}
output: {"hour": 12, "minute": 54}
